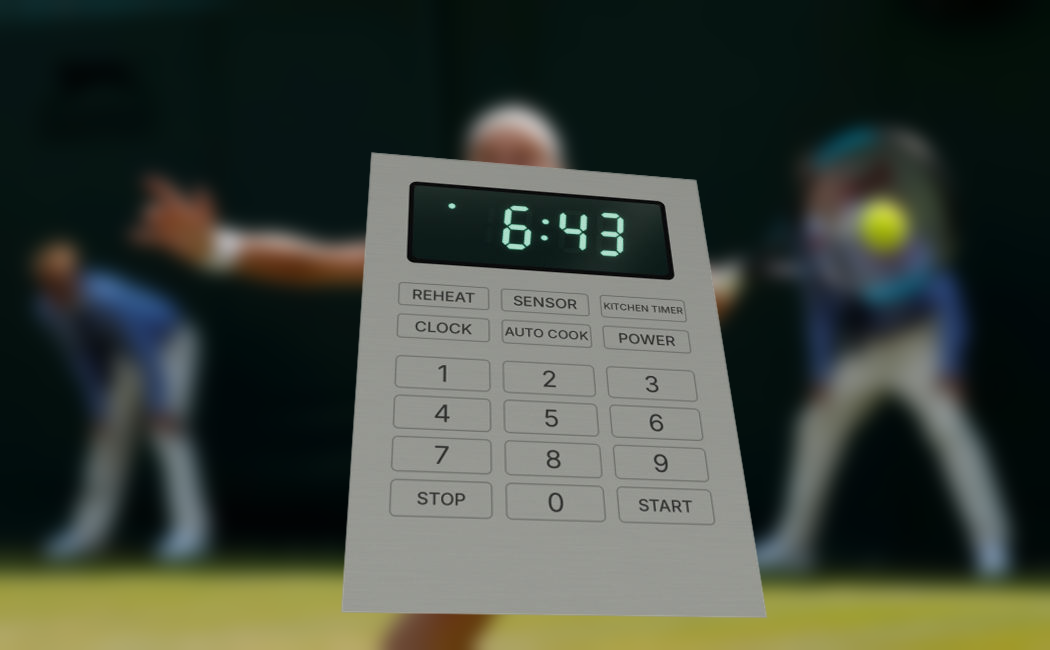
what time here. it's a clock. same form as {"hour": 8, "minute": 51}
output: {"hour": 6, "minute": 43}
